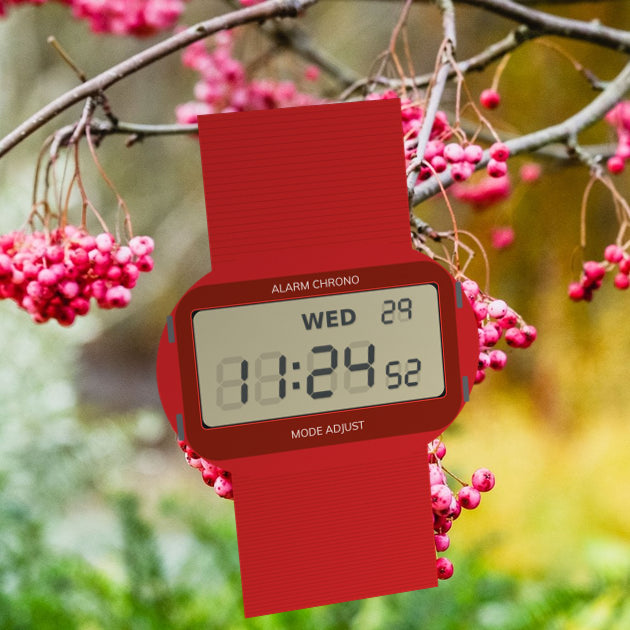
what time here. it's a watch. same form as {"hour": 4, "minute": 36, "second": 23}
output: {"hour": 11, "minute": 24, "second": 52}
